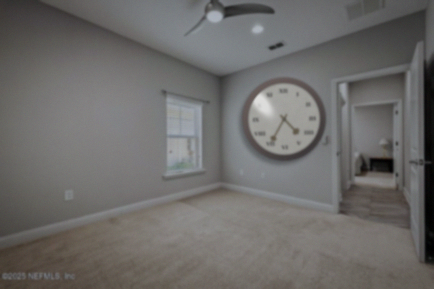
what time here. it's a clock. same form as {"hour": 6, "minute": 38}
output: {"hour": 4, "minute": 35}
